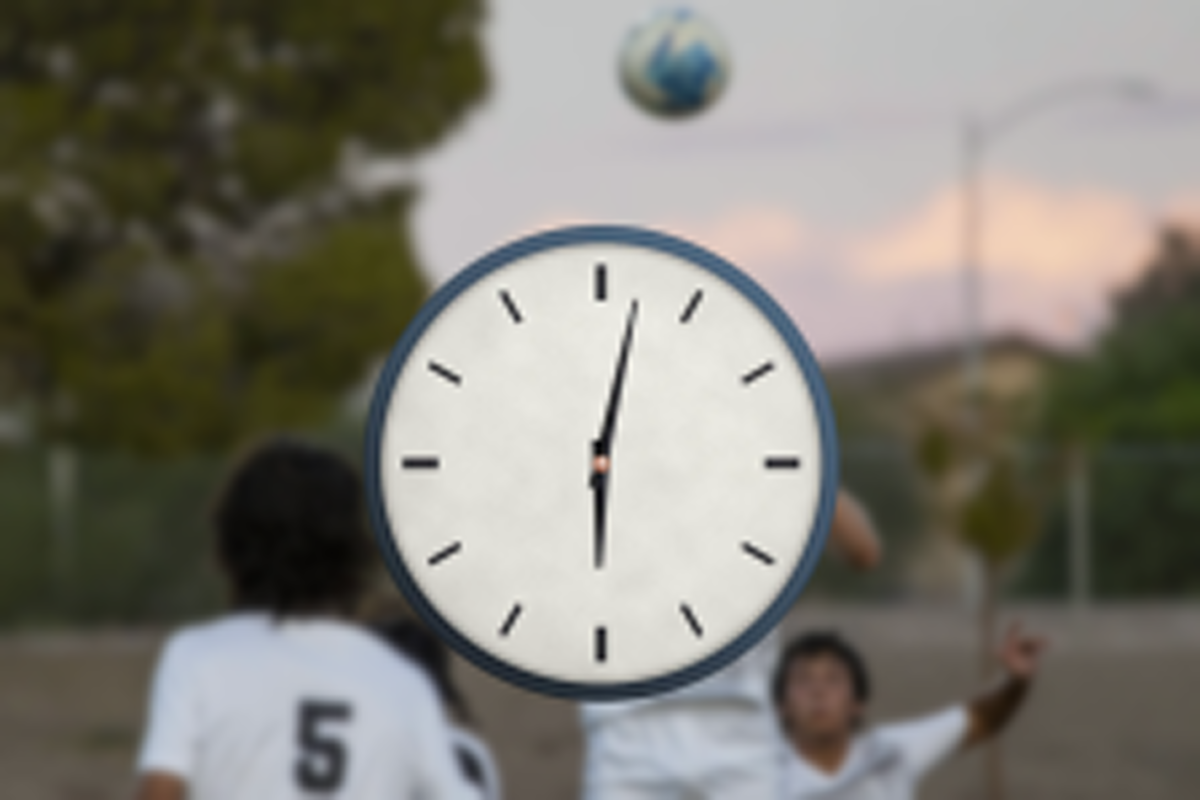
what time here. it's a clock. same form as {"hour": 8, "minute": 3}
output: {"hour": 6, "minute": 2}
